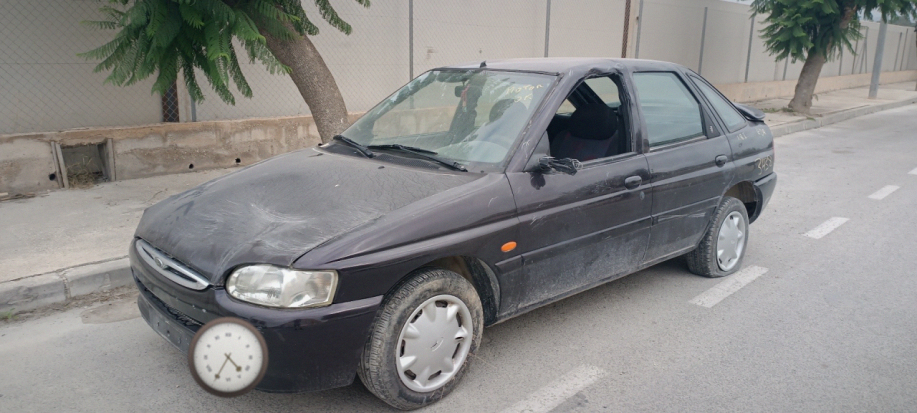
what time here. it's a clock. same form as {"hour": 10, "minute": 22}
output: {"hour": 4, "minute": 35}
